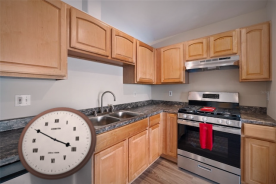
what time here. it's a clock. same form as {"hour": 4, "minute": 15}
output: {"hour": 3, "minute": 50}
